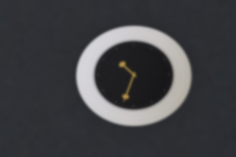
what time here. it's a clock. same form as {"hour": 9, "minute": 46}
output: {"hour": 10, "minute": 33}
